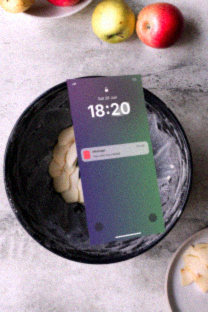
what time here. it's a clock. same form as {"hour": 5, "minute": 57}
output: {"hour": 18, "minute": 20}
